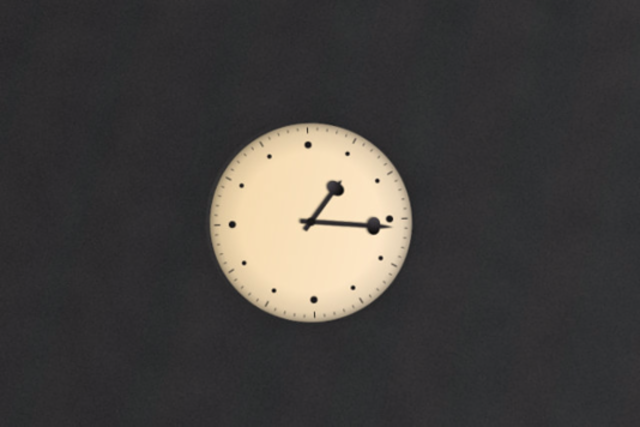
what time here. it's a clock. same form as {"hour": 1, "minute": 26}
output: {"hour": 1, "minute": 16}
